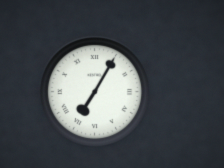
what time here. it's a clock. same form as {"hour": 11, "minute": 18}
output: {"hour": 7, "minute": 5}
